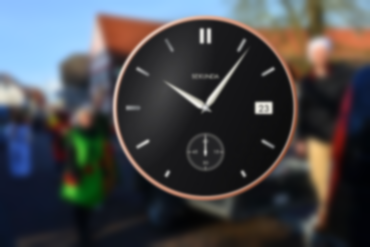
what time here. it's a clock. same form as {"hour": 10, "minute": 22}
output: {"hour": 10, "minute": 6}
